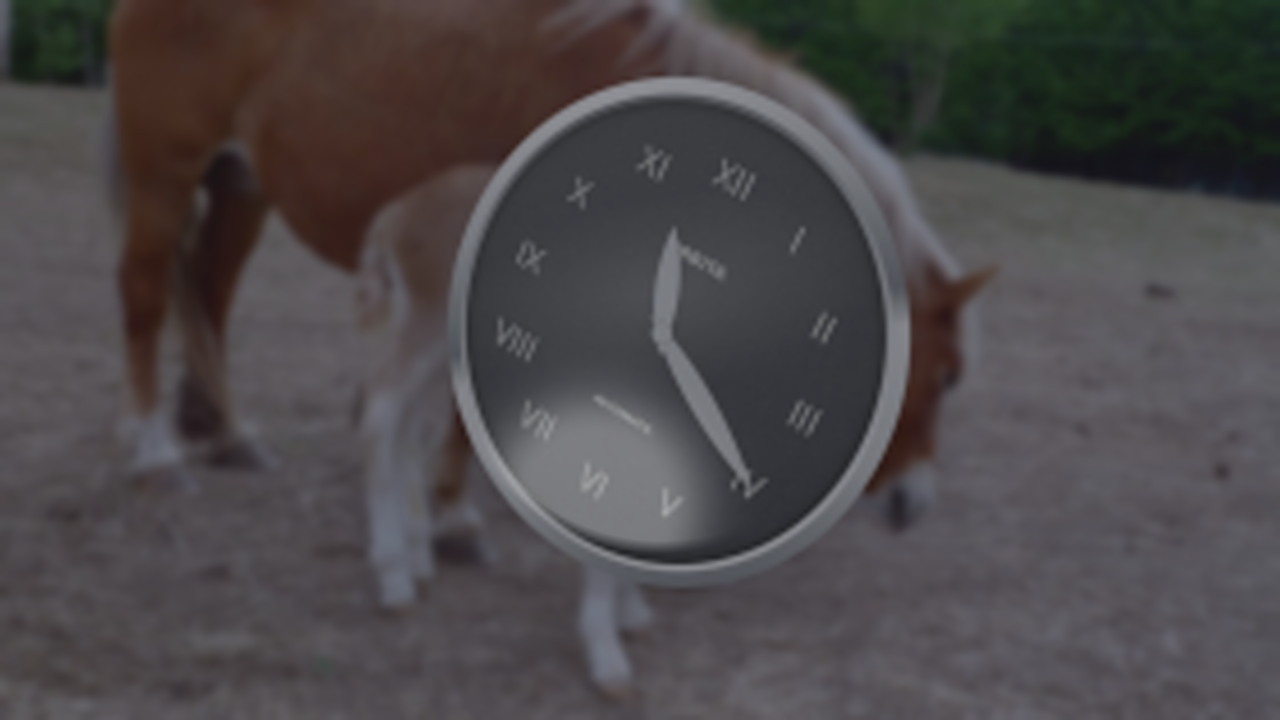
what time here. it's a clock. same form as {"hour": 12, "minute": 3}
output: {"hour": 11, "minute": 20}
